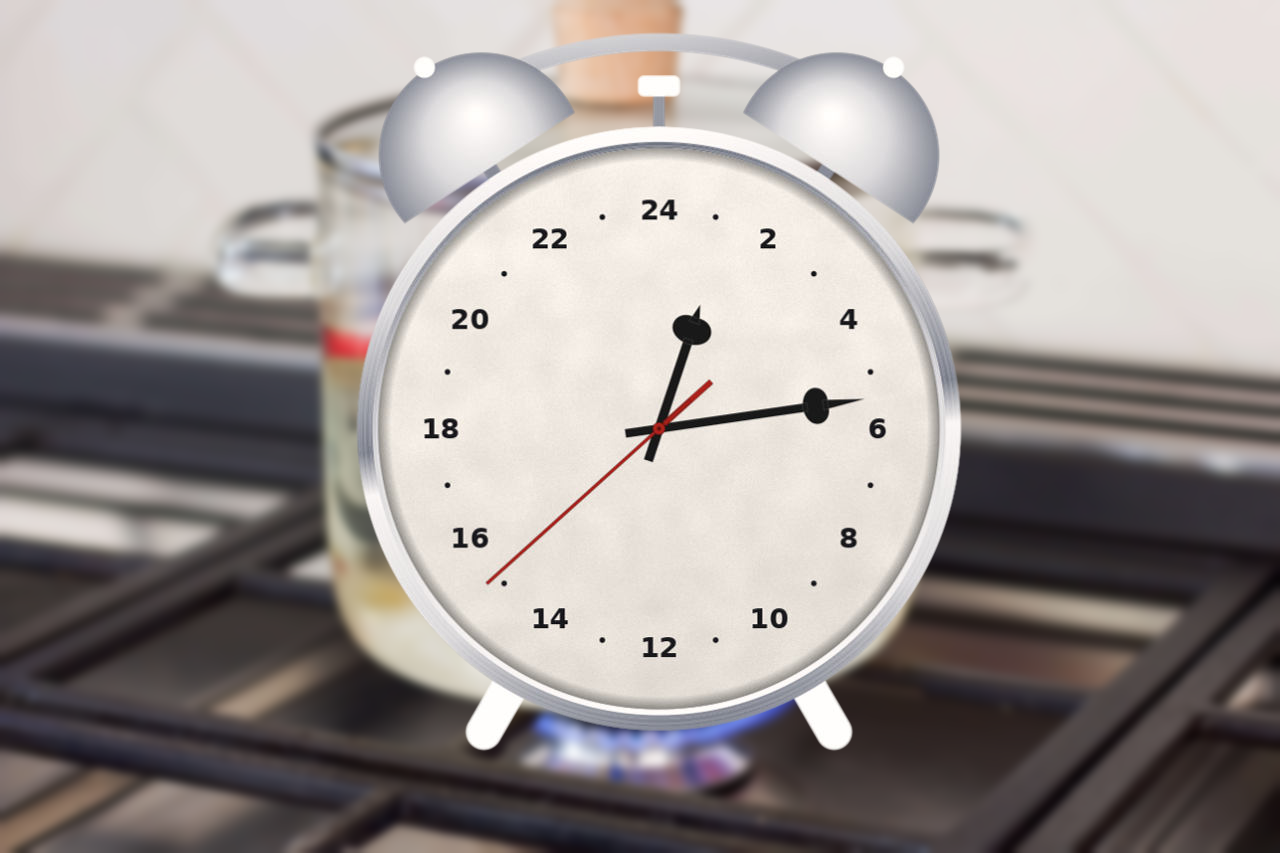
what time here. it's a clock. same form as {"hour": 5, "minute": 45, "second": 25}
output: {"hour": 1, "minute": 13, "second": 38}
